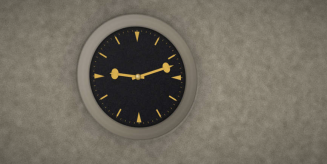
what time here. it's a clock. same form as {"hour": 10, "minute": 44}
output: {"hour": 9, "minute": 12}
